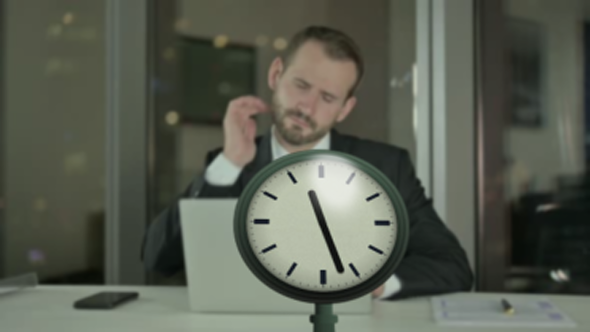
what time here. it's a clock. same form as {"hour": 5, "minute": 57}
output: {"hour": 11, "minute": 27}
